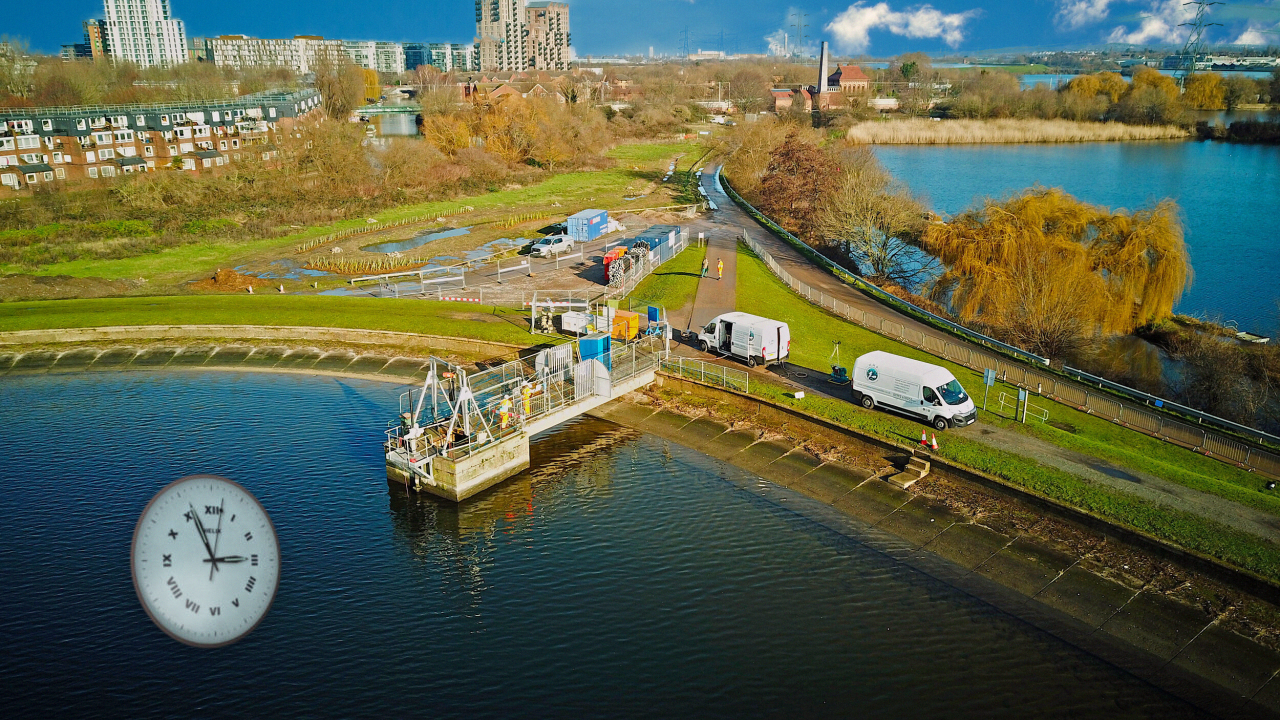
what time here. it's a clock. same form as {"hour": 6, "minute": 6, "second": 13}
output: {"hour": 2, "minute": 56, "second": 2}
